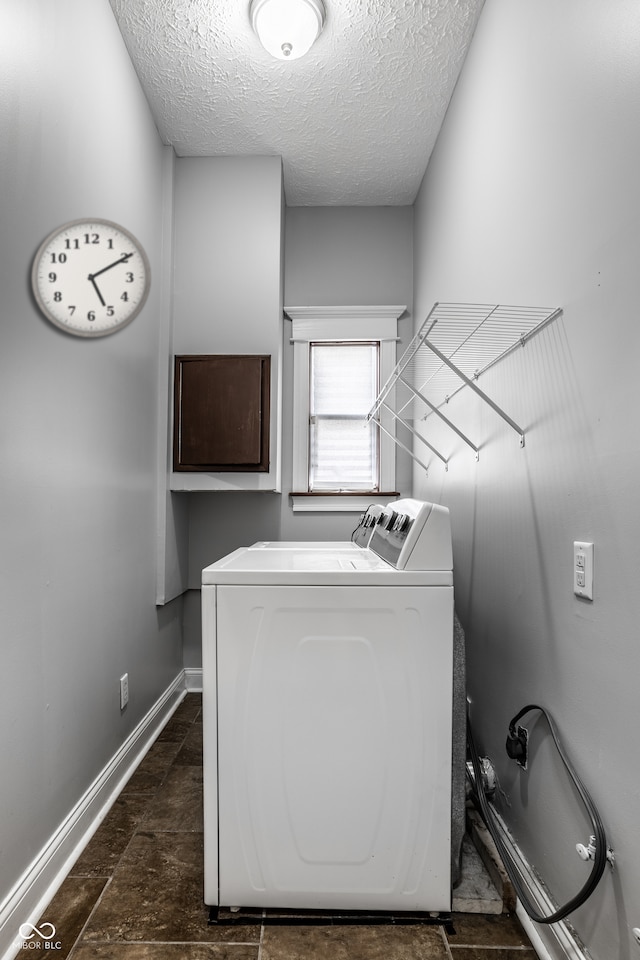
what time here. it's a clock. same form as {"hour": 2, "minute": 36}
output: {"hour": 5, "minute": 10}
